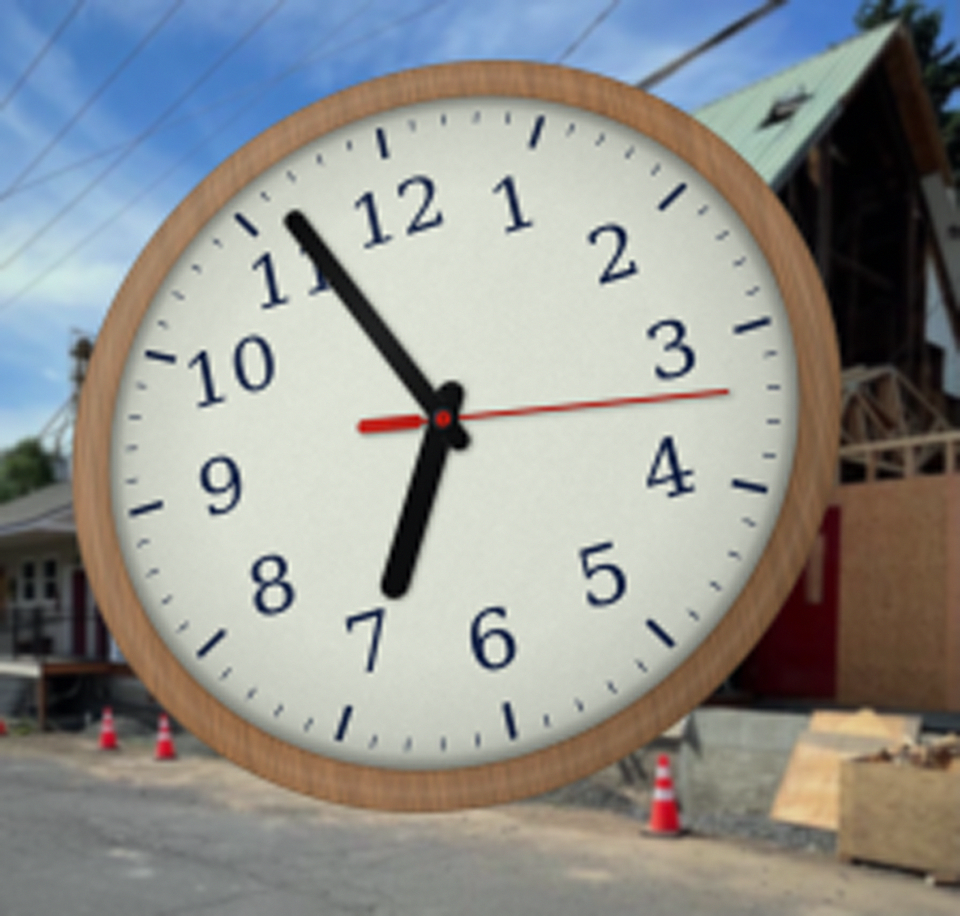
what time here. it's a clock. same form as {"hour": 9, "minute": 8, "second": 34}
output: {"hour": 6, "minute": 56, "second": 17}
